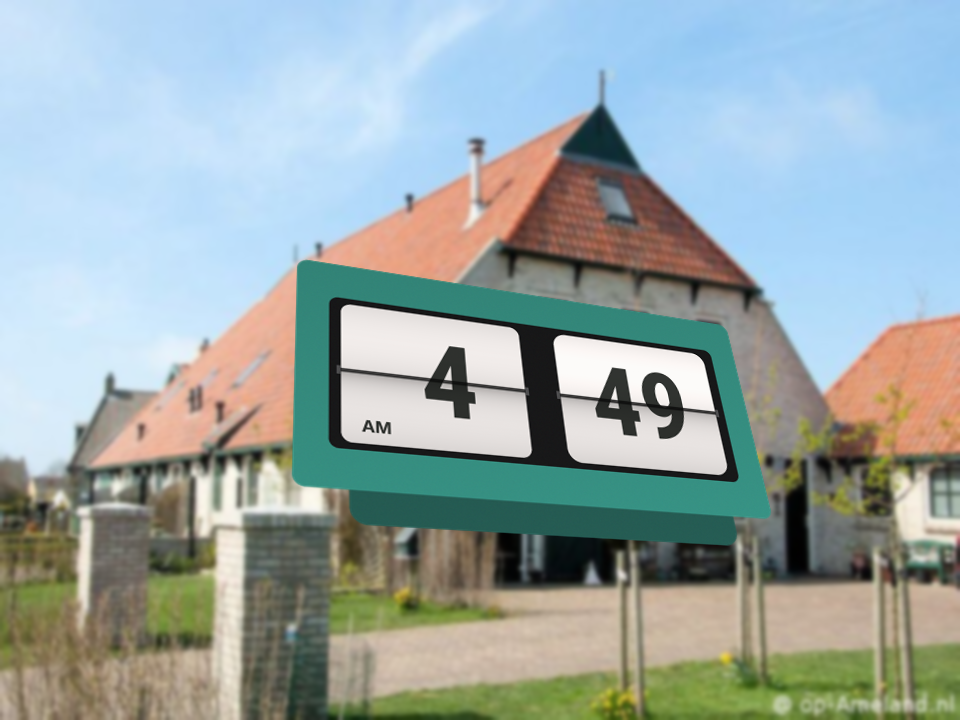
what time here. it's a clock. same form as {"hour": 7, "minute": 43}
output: {"hour": 4, "minute": 49}
